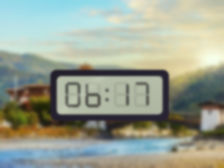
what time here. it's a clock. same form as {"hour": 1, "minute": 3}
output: {"hour": 6, "minute": 17}
